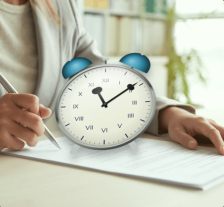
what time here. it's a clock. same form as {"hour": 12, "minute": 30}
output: {"hour": 11, "minute": 9}
